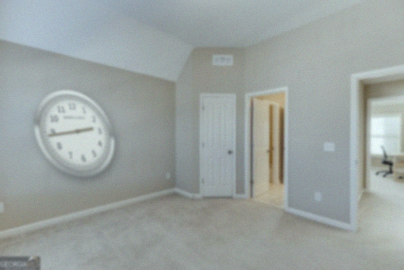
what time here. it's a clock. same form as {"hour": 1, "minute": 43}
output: {"hour": 2, "minute": 44}
